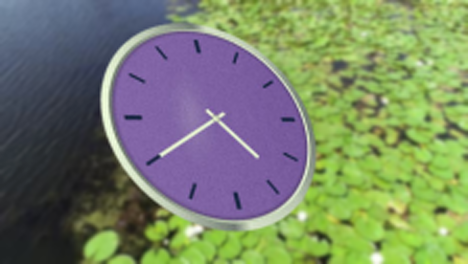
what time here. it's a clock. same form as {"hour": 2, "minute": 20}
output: {"hour": 4, "minute": 40}
